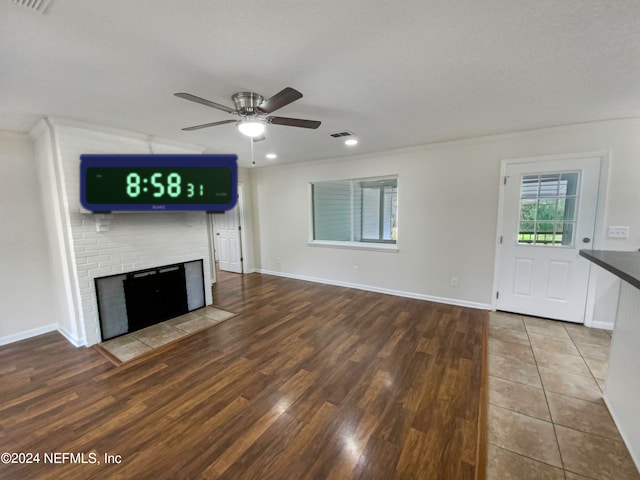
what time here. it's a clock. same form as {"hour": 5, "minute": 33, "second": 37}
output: {"hour": 8, "minute": 58, "second": 31}
